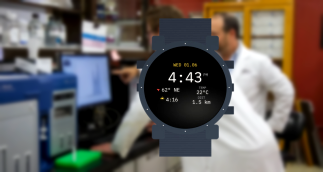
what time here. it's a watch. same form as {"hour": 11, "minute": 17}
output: {"hour": 4, "minute": 43}
